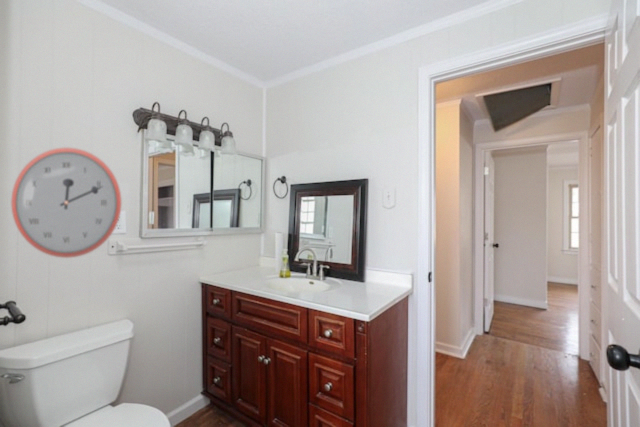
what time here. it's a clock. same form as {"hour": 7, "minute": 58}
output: {"hour": 12, "minute": 11}
